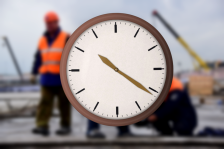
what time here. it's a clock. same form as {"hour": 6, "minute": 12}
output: {"hour": 10, "minute": 21}
